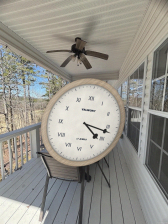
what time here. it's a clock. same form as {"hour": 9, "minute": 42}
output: {"hour": 4, "minute": 17}
